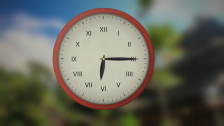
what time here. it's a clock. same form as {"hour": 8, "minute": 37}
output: {"hour": 6, "minute": 15}
